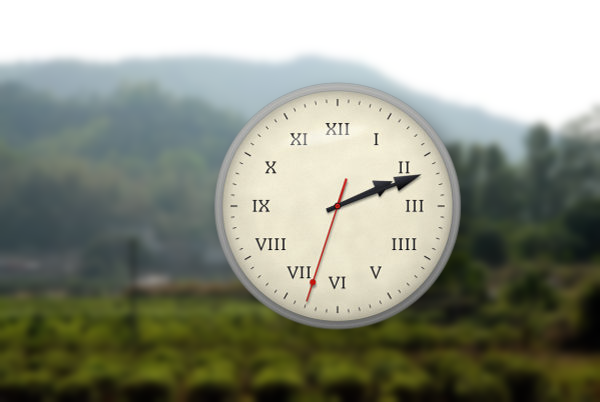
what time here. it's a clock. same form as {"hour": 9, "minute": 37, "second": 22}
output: {"hour": 2, "minute": 11, "second": 33}
